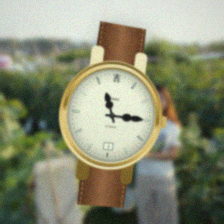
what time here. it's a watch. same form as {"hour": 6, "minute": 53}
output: {"hour": 11, "minute": 15}
